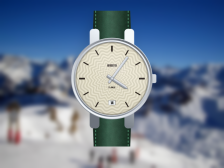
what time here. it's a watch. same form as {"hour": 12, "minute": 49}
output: {"hour": 4, "minute": 6}
